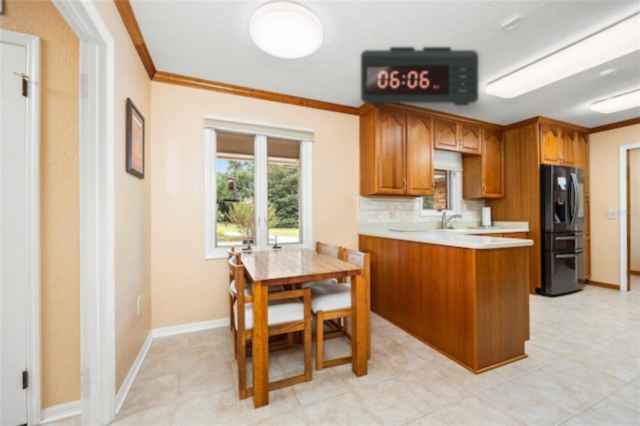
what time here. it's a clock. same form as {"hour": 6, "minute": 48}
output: {"hour": 6, "minute": 6}
